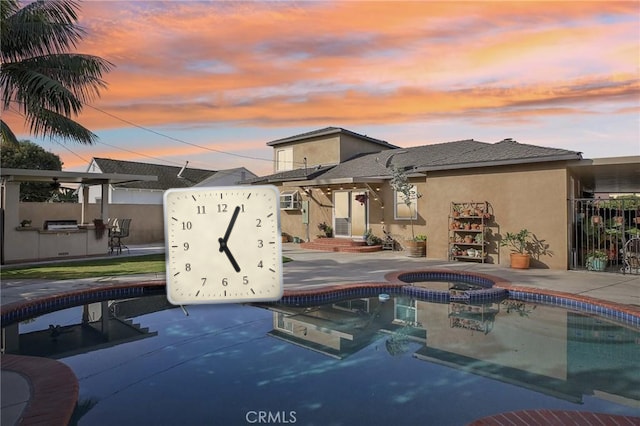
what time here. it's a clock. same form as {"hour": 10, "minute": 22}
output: {"hour": 5, "minute": 4}
